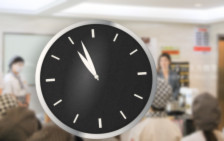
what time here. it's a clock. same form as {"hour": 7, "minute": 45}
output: {"hour": 10, "minute": 57}
